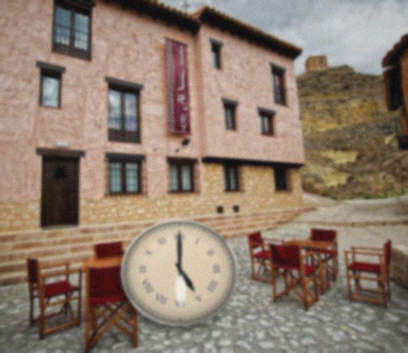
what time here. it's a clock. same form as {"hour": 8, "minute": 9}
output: {"hour": 5, "minute": 0}
